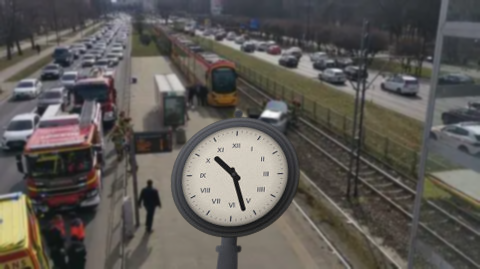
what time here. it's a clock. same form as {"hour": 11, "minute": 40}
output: {"hour": 10, "minute": 27}
